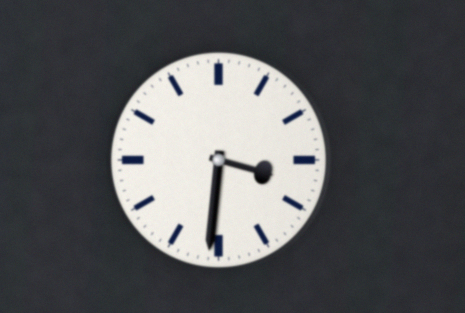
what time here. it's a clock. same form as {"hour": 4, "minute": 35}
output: {"hour": 3, "minute": 31}
